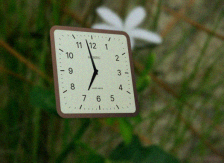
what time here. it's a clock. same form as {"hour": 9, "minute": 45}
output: {"hour": 6, "minute": 58}
